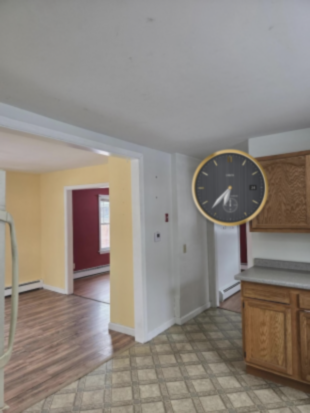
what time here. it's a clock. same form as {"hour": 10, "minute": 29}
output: {"hour": 6, "minute": 37}
